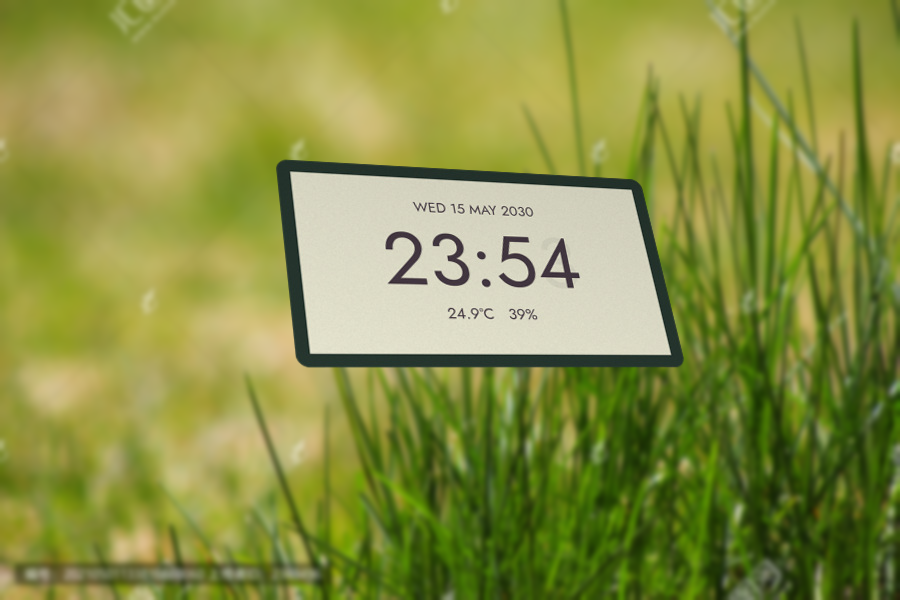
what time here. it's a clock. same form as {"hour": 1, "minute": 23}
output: {"hour": 23, "minute": 54}
